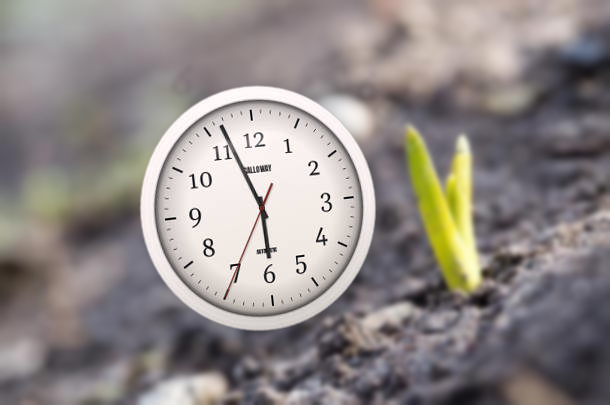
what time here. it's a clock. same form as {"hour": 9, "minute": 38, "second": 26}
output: {"hour": 5, "minute": 56, "second": 35}
